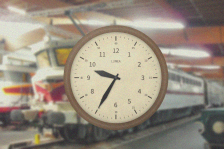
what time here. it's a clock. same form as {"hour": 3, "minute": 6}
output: {"hour": 9, "minute": 35}
